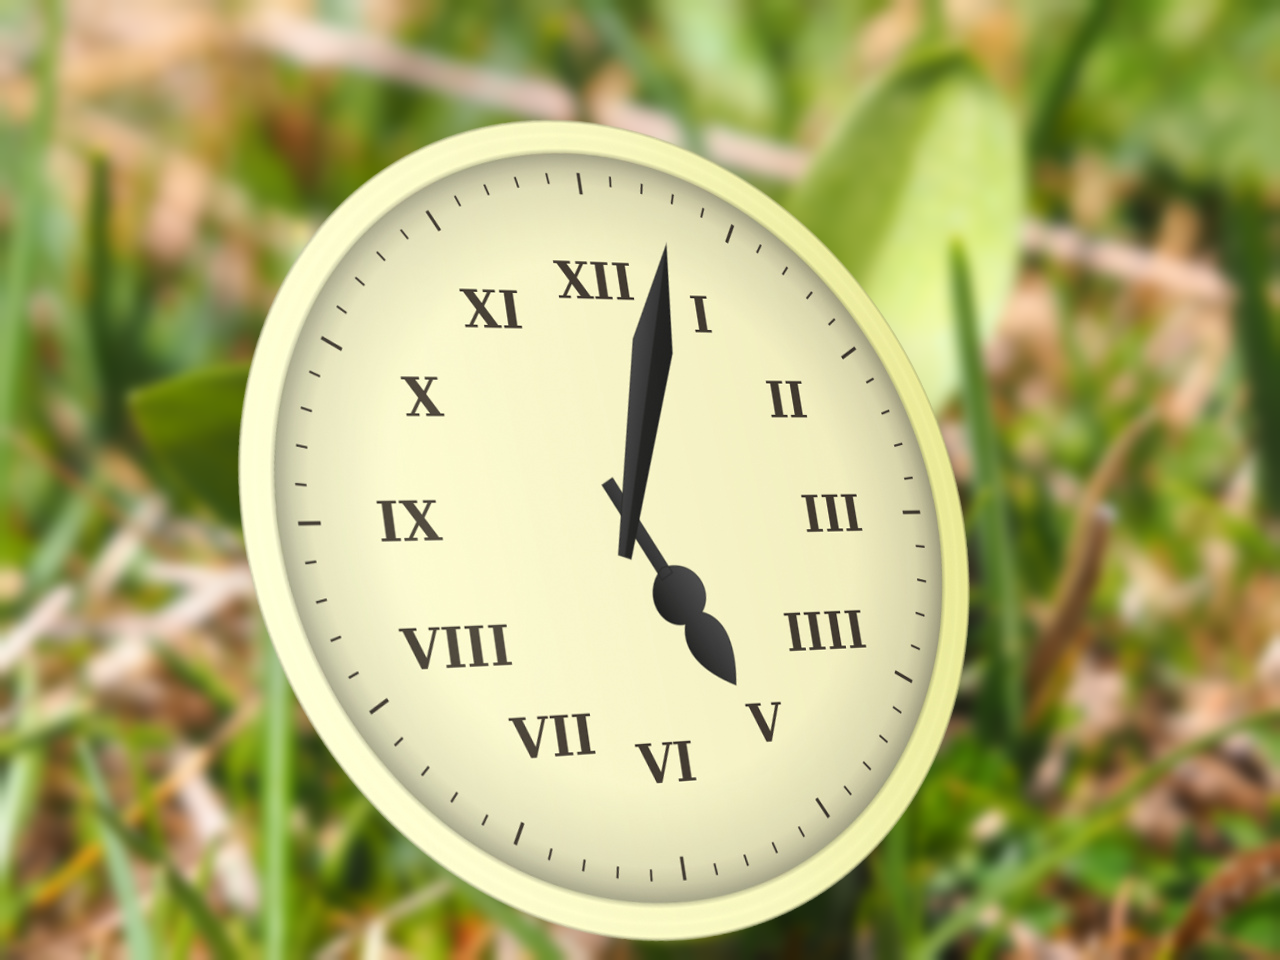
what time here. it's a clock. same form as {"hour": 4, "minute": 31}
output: {"hour": 5, "minute": 3}
